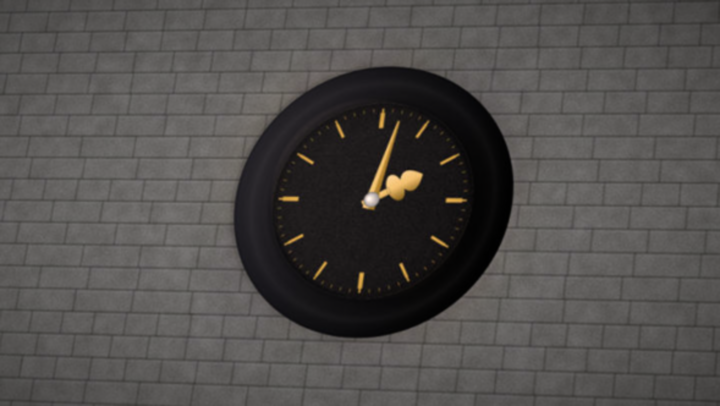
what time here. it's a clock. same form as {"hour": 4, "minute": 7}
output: {"hour": 2, "minute": 2}
